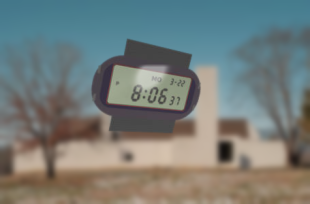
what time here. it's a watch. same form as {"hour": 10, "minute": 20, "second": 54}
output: {"hour": 8, "minute": 6, "second": 37}
